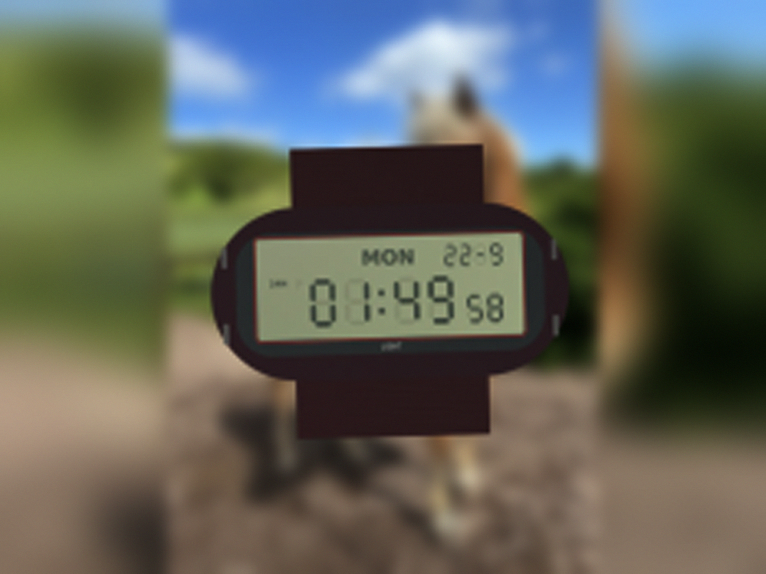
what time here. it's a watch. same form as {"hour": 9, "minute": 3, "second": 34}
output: {"hour": 1, "minute": 49, "second": 58}
